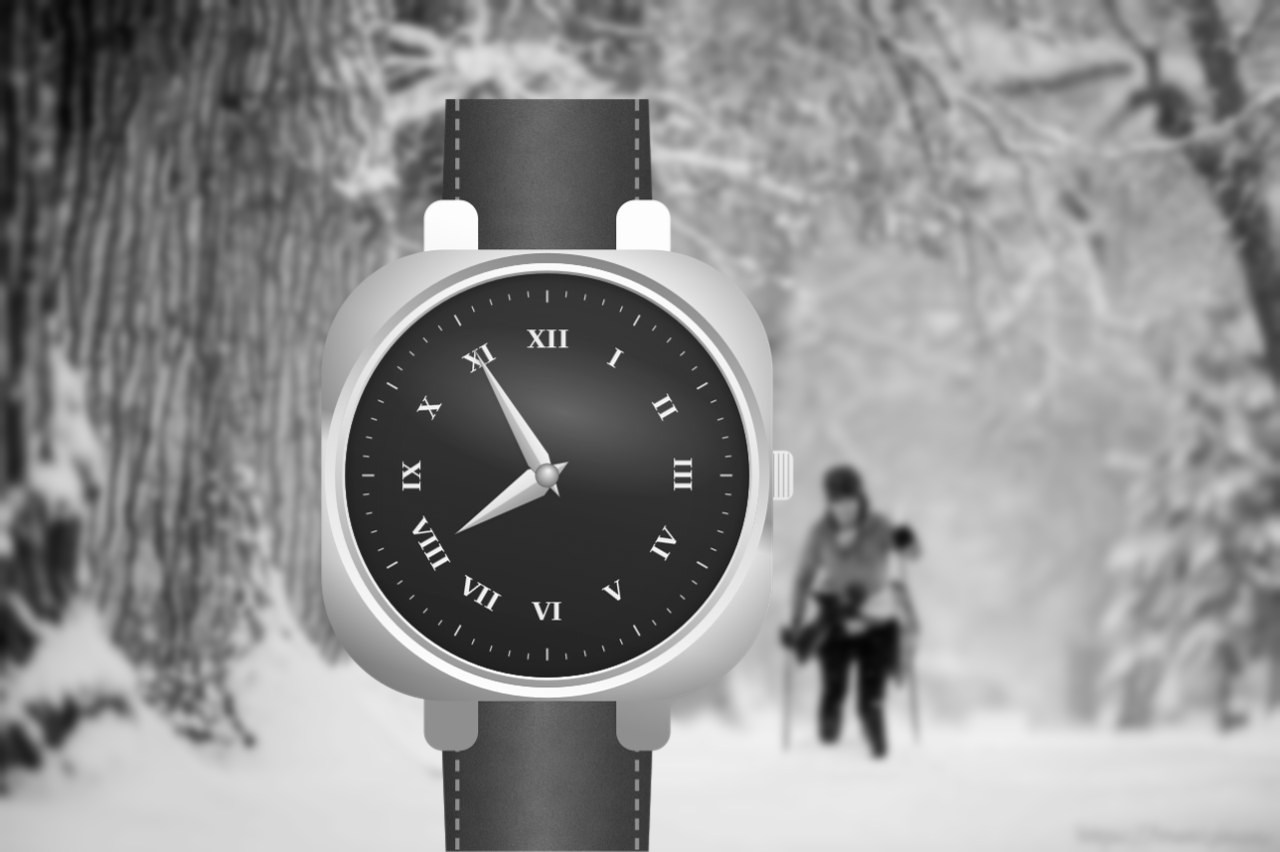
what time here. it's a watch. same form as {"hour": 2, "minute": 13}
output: {"hour": 7, "minute": 55}
